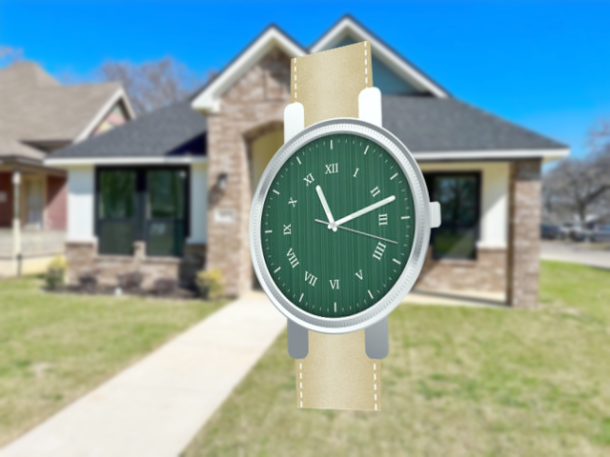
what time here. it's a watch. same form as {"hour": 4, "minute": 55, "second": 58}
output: {"hour": 11, "minute": 12, "second": 18}
